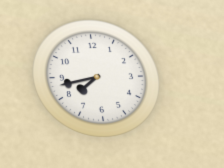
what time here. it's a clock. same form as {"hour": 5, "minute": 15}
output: {"hour": 7, "minute": 43}
